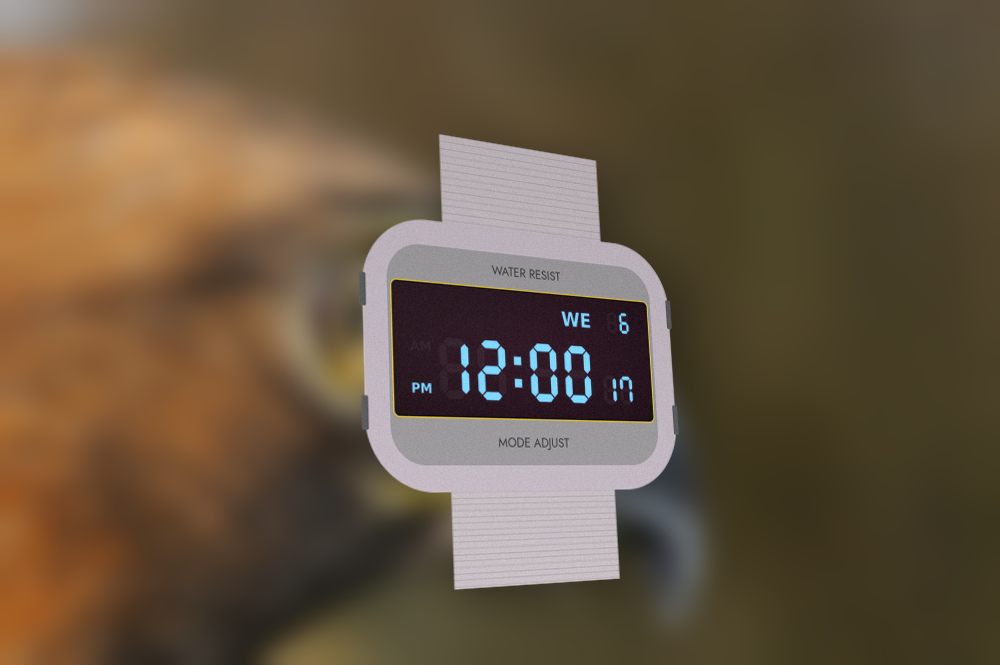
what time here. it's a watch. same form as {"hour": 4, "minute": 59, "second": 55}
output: {"hour": 12, "minute": 0, "second": 17}
